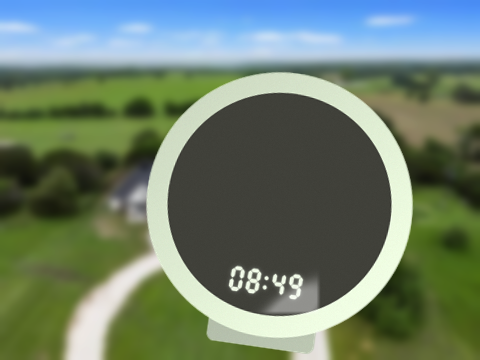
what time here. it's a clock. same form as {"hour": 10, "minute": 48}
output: {"hour": 8, "minute": 49}
